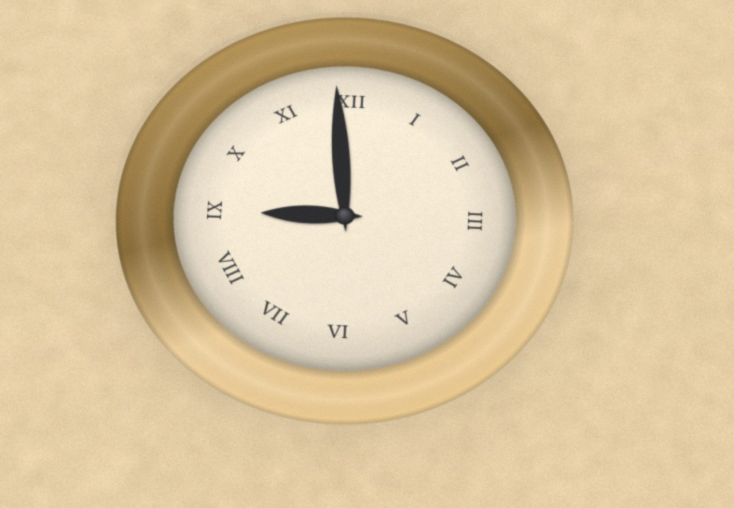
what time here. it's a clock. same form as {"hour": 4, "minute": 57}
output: {"hour": 8, "minute": 59}
